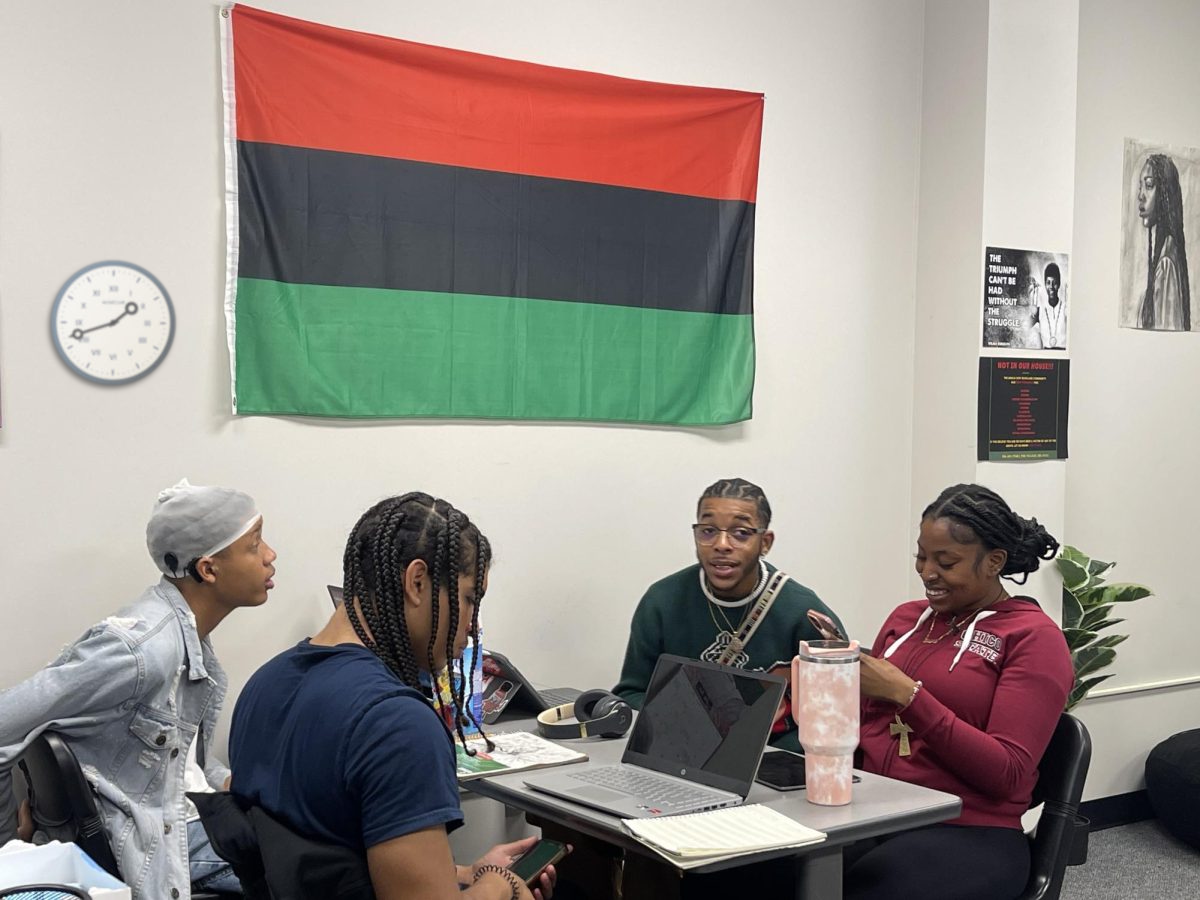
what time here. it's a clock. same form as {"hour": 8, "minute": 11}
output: {"hour": 1, "minute": 42}
